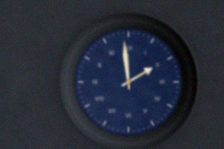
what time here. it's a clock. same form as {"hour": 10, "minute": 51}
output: {"hour": 1, "minute": 59}
